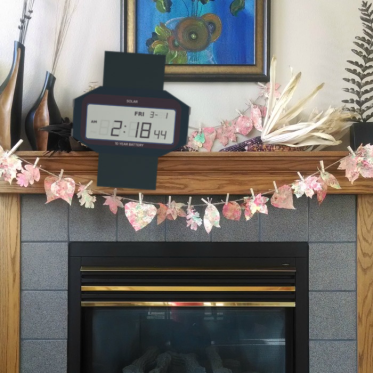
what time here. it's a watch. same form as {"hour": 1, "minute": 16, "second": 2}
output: {"hour": 2, "minute": 18, "second": 44}
